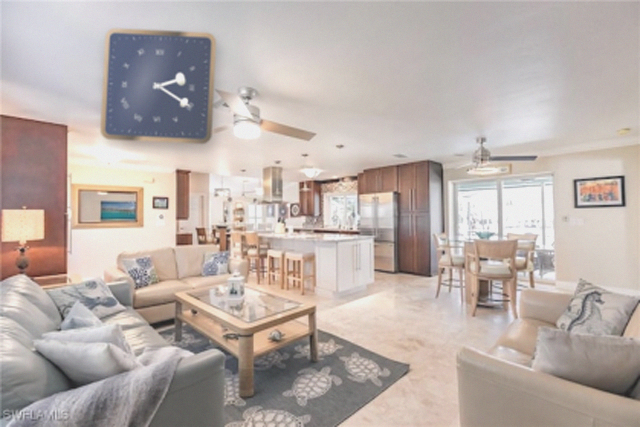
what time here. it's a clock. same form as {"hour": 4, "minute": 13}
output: {"hour": 2, "minute": 20}
